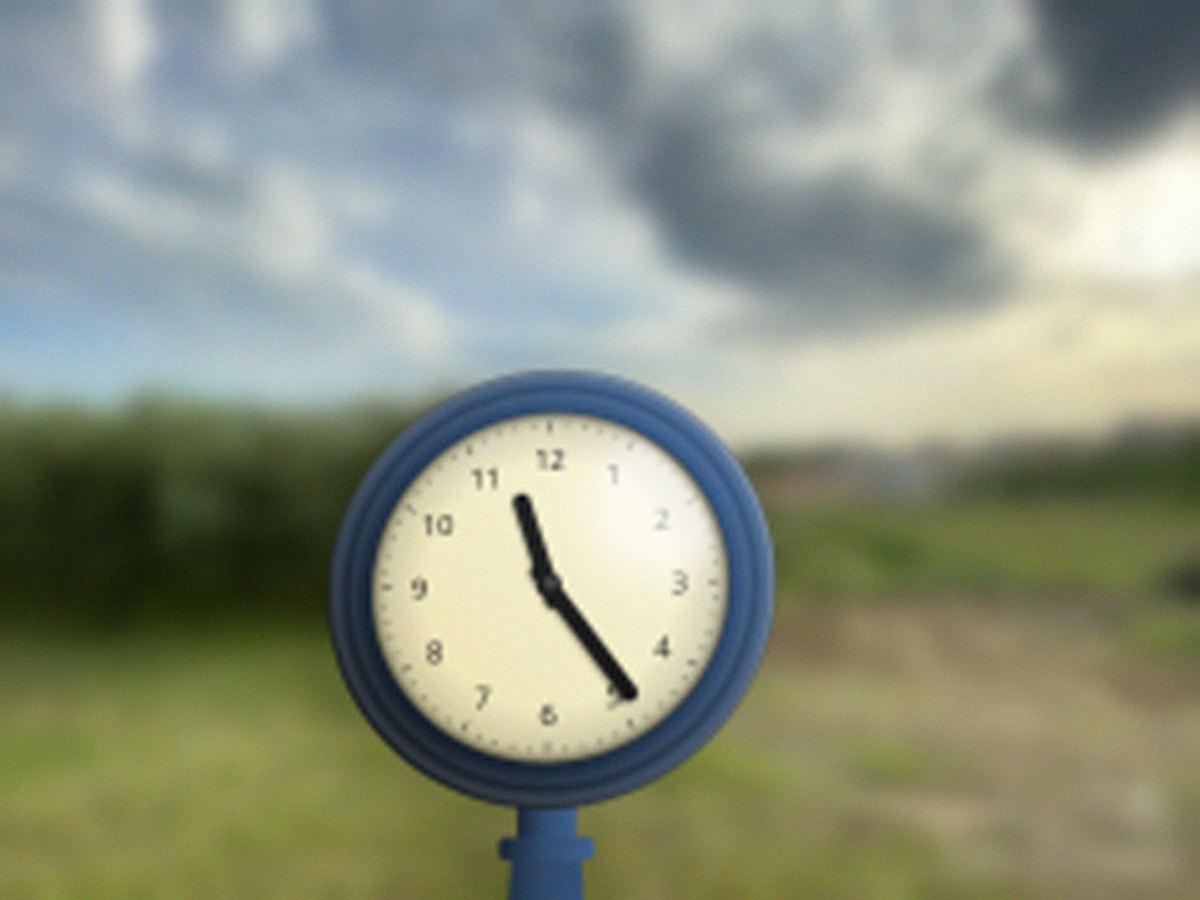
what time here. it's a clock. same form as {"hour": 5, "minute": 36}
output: {"hour": 11, "minute": 24}
